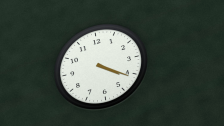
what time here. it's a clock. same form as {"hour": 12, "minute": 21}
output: {"hour": 4, "minute": 21}
